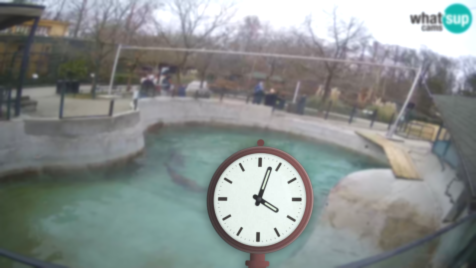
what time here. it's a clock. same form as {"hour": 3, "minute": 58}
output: {"hour": 4, "minute": 3}
